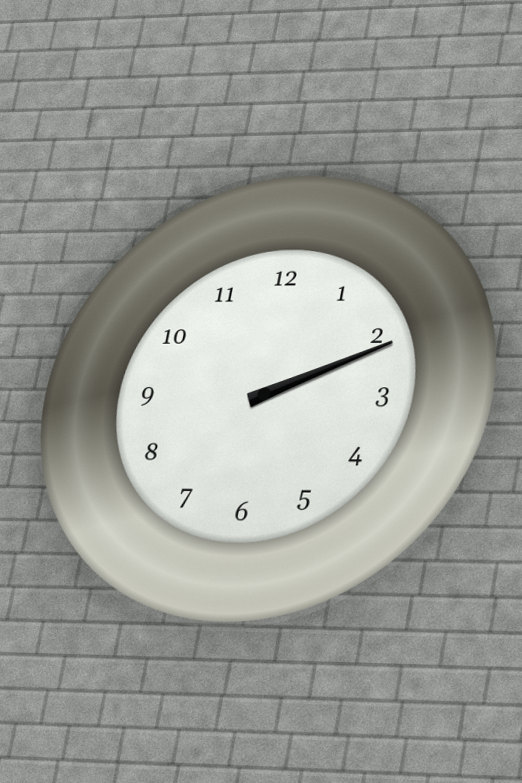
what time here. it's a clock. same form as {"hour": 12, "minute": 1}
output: {"hour": 2, "minute": 11}
